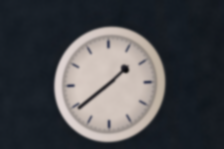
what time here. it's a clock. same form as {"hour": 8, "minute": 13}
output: {"hour": 1, "minute": 39}
